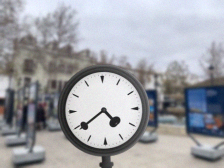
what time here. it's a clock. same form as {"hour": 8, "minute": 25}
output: {"hour": 4, "minute": 39}
